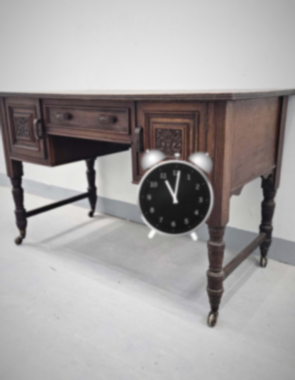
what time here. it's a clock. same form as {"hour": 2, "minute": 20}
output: {"hour": 11, "minute": 1}
